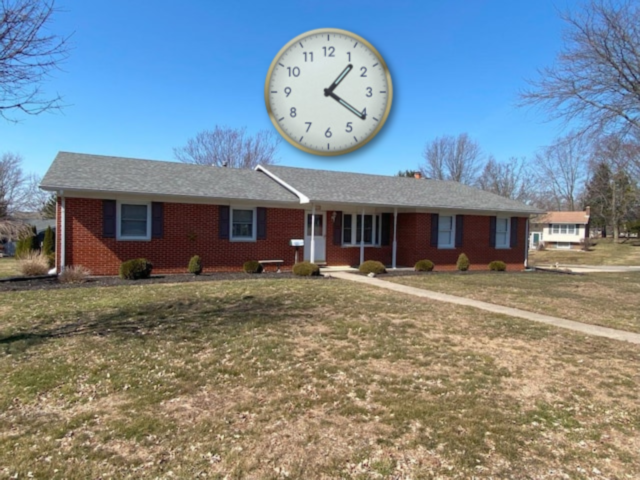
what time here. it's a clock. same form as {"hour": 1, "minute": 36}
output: {"hour": 1, "minute": 21}
